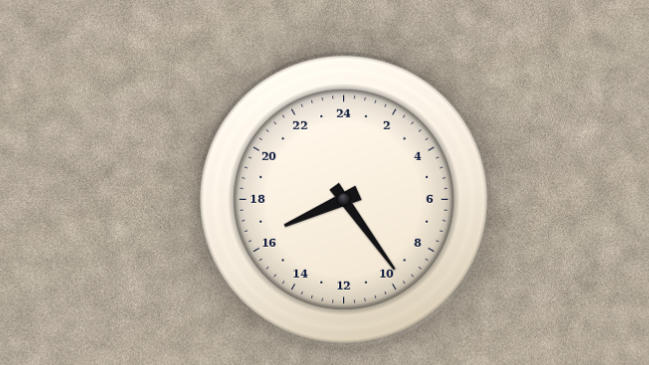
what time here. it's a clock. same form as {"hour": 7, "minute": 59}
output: {"hour": 16, "minute": 24}
